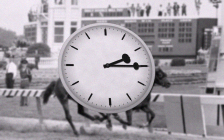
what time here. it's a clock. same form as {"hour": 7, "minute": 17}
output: {"hour": 2, "minute": 15}
